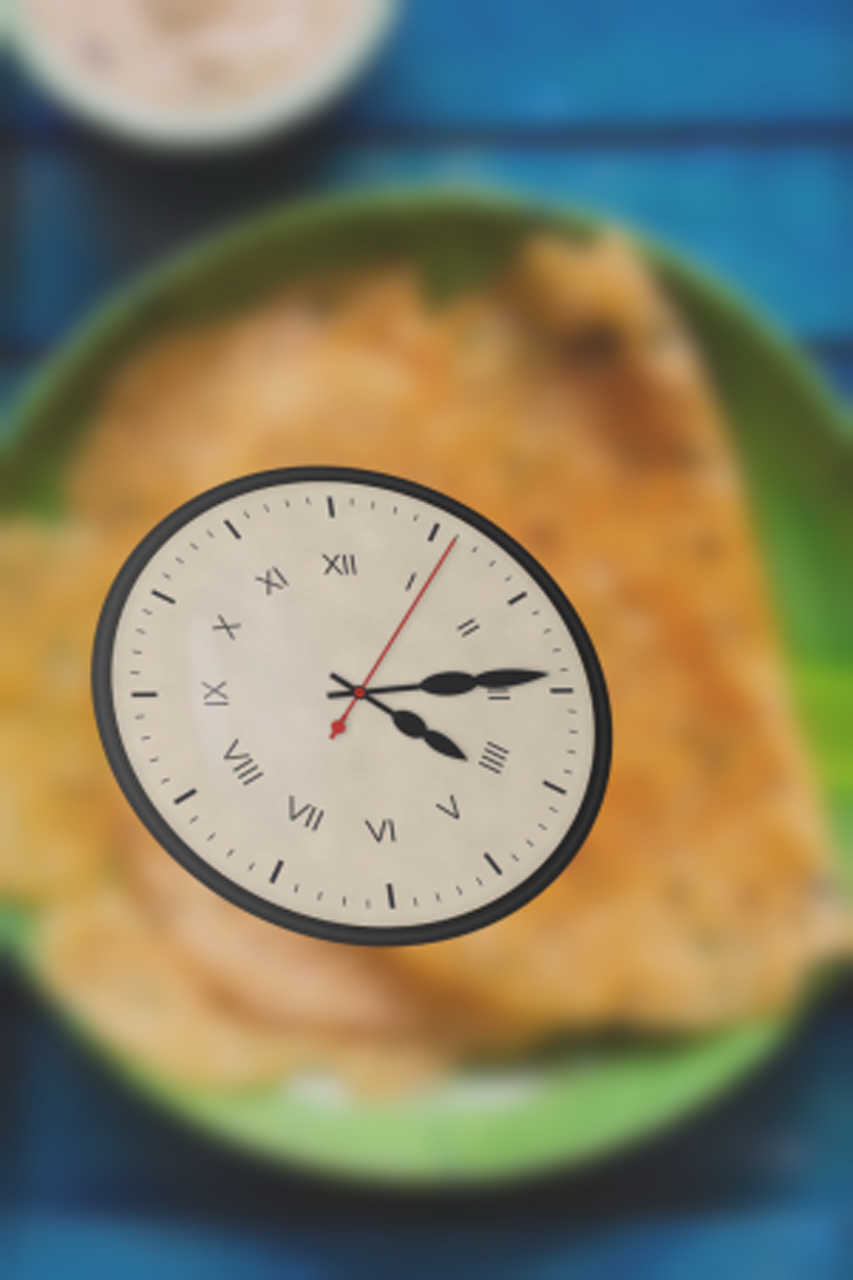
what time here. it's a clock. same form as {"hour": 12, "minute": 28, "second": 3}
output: {"hour": 4, "minute": 14, "second": 6}
